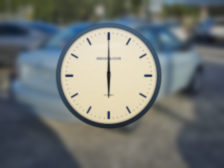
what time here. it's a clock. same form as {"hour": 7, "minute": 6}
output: {"hour": 6, "minute": 0}
